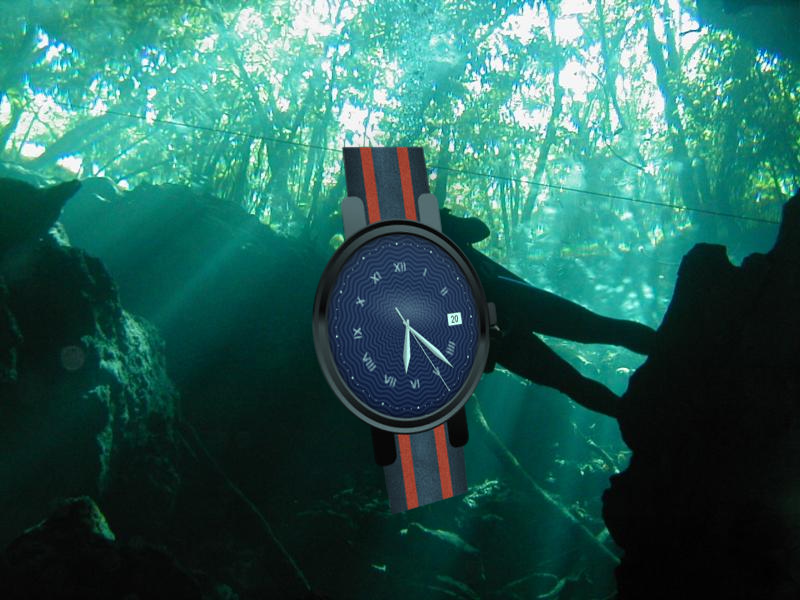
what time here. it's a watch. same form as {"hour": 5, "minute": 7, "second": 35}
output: {"hour": 6, "minute": 22, "second": 25}
